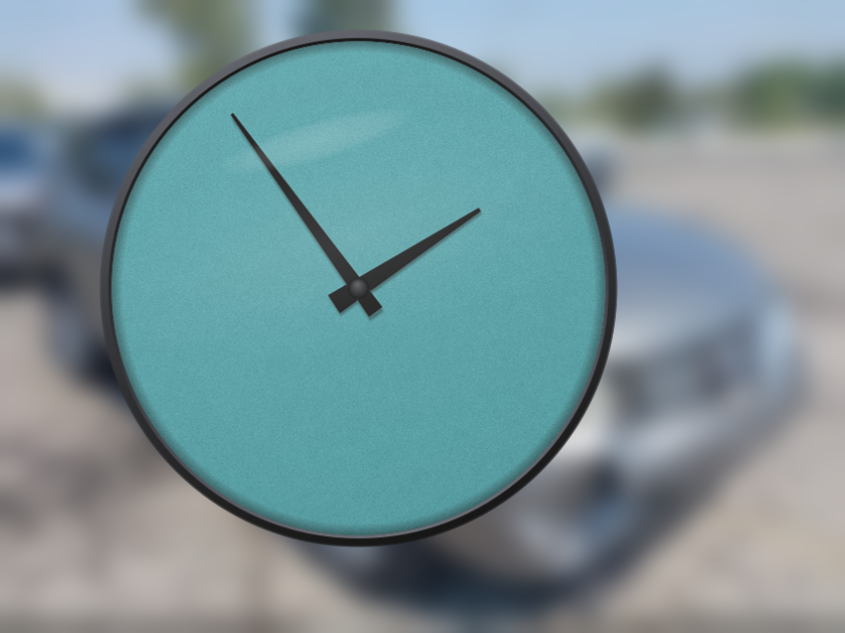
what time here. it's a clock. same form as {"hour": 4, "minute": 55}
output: {"hour": 1, "minute": 54}
